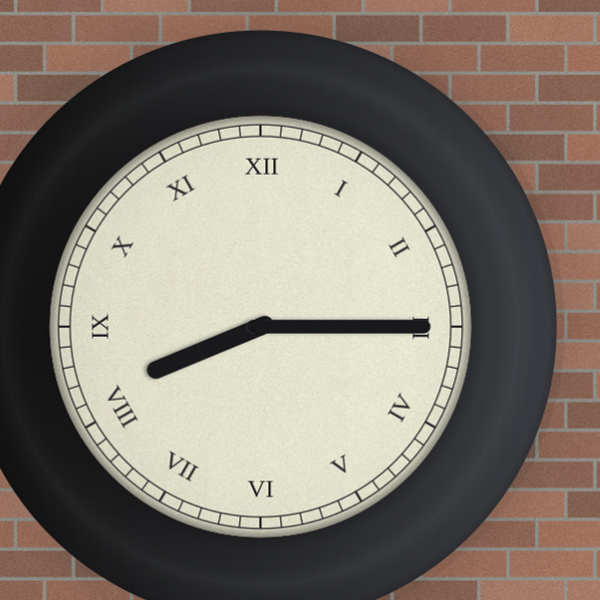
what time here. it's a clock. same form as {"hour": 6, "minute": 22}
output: {"hour": 8, "minute": 15}
